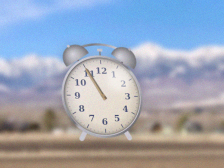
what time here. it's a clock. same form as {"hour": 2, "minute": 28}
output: {"hour": 10, "minute": 55}
